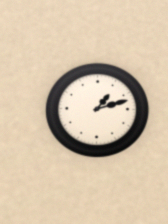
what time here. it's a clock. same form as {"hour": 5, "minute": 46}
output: {"hour": 1, "minute": 12}
